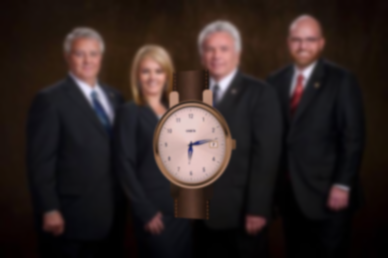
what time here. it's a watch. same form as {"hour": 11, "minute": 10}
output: {"hour": 6, "minute": 13}
